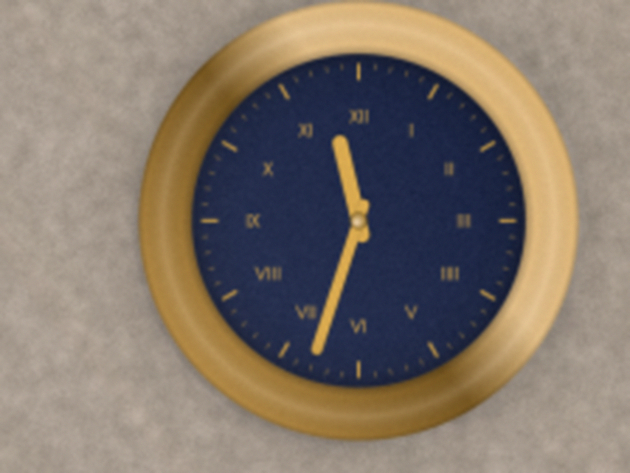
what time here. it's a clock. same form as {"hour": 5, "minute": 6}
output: {"hour": 11, "minute": 33}
